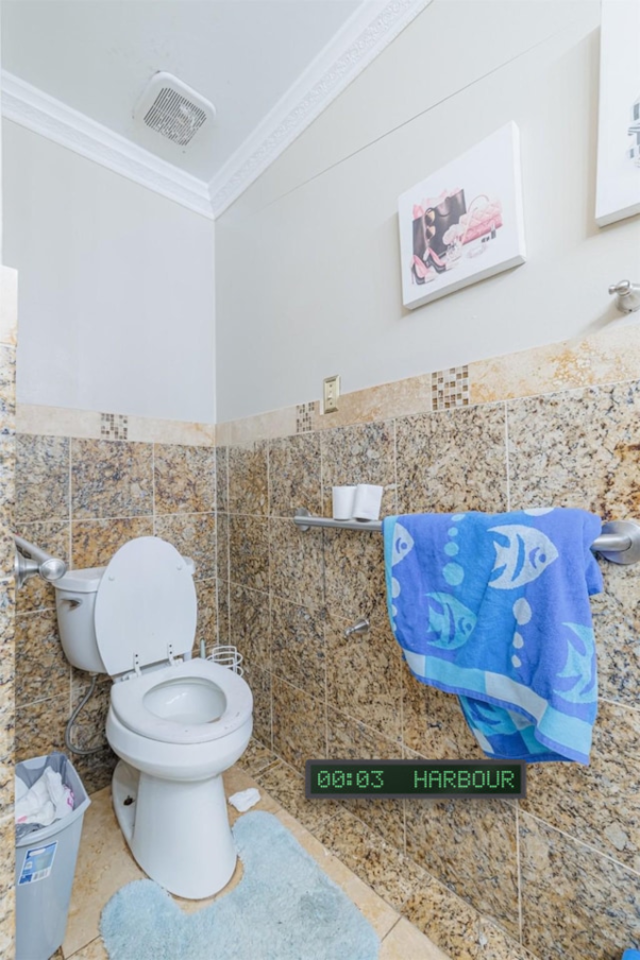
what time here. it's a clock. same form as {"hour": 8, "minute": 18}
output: {"hour": 0, "minute": 3}
